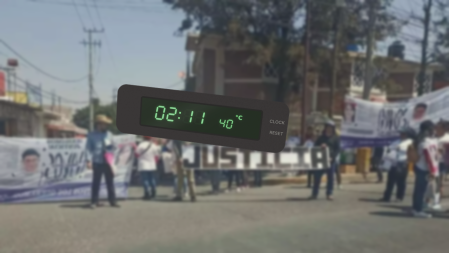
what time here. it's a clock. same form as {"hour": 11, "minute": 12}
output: {"hour": 2, "minute": 11}
